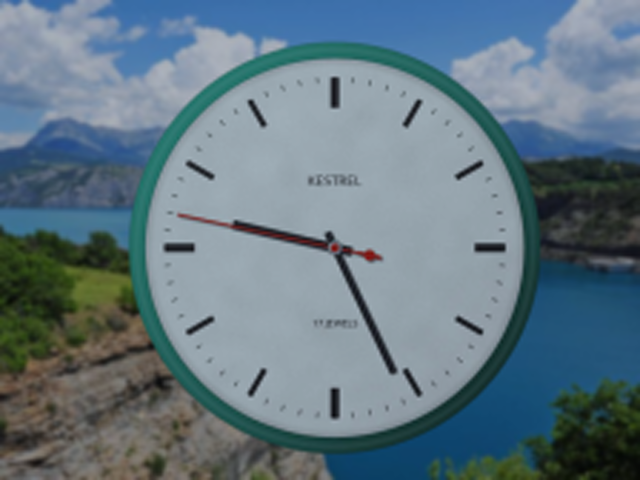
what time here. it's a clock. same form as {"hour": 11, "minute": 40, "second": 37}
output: {"hour": 9, "minute": 25, "second": 47}
